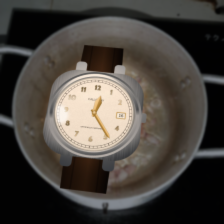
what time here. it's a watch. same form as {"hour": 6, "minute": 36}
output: {"hour": 12, "minute": 24}
